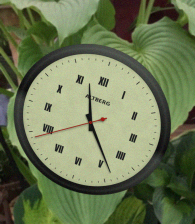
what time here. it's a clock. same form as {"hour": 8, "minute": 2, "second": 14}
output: {"hour": 11, "minute": 23, "second": 39}
